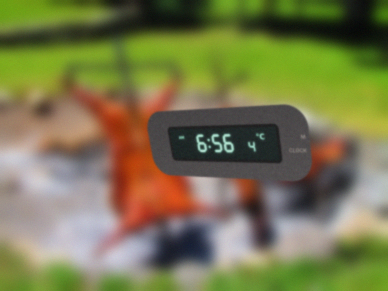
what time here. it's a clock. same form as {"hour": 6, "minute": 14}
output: {"hour": 6, "minute": 56}
